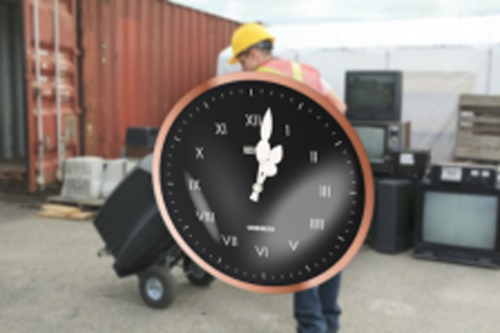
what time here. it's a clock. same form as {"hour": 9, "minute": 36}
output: {"hour": 1, "minute": 2}
